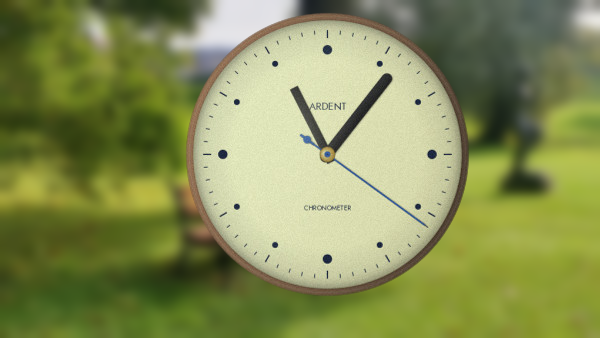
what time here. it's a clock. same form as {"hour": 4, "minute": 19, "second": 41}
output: {"hour": 11, "minute": 6, "second": 21}
